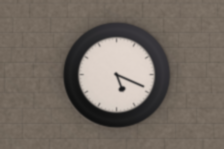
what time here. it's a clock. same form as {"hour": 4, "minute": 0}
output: {"hour": 5, "minute": 19}
